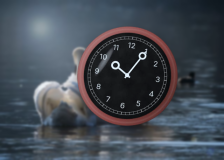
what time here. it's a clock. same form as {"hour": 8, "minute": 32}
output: {"hour": 10, "minute": 5}
